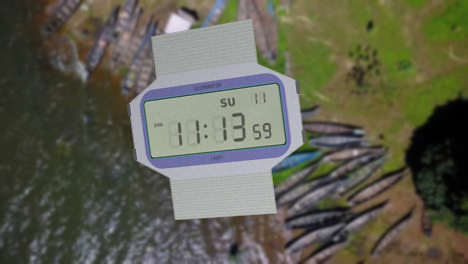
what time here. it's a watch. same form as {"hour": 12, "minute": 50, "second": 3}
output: {"hour": 11, "minute": 13, "second": 59}
